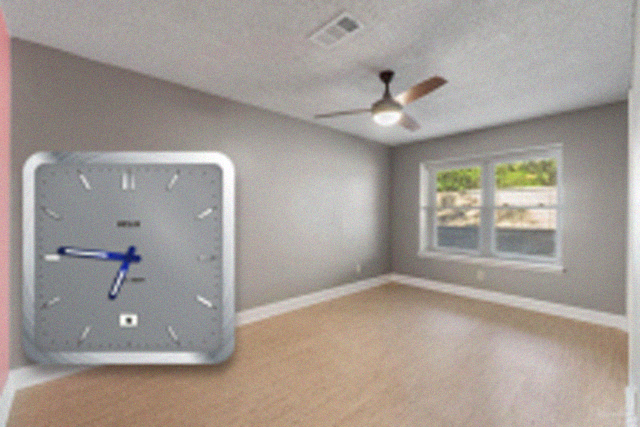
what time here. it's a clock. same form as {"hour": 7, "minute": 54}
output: {"hour": 6, "minute": 46}
